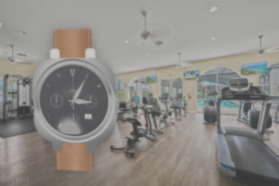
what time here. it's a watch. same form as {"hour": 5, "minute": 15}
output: {"hour": 3, "minute": 5}
